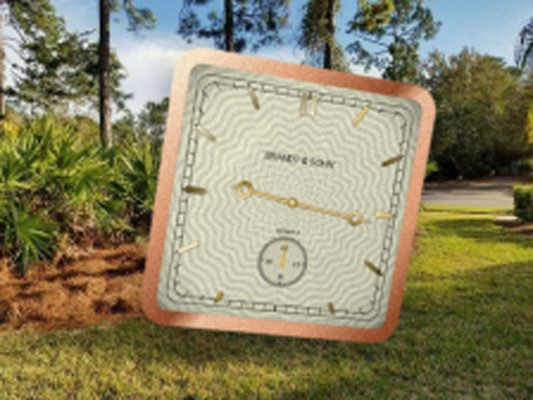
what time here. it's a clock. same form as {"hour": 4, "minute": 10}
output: {"hour": 9, "minute": 16}
